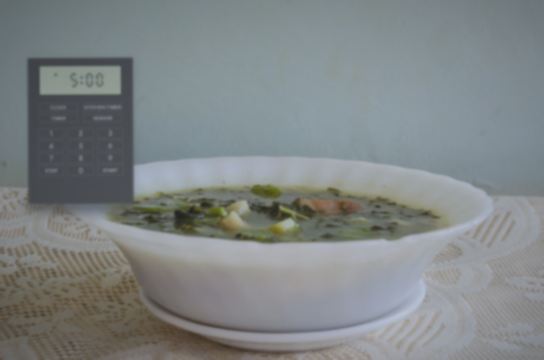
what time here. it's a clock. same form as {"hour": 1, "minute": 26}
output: {"hour": 5, "minute": 0}
